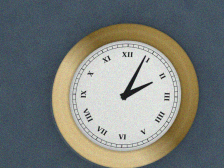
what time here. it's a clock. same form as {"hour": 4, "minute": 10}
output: {"hour": 2, "minute": 4}
